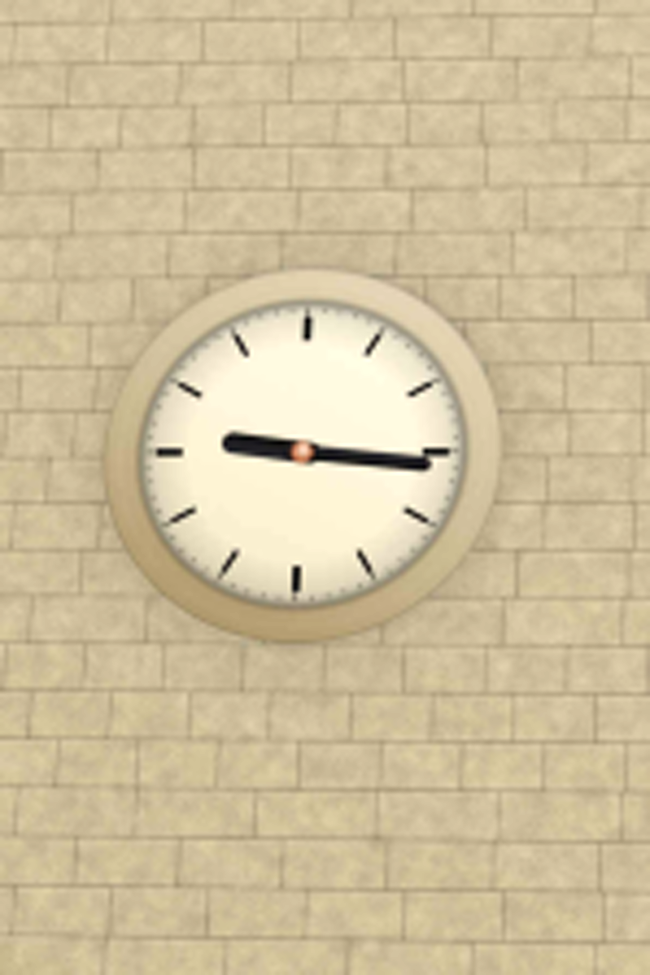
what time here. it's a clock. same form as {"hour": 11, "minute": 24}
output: {"hour": 9, "minute": 16}
